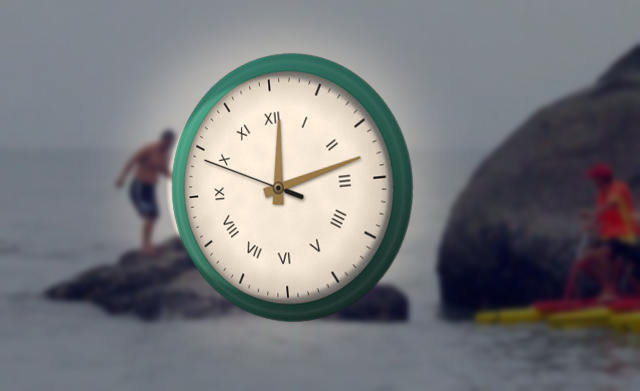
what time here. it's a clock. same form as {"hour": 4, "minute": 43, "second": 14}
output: {"hour": 12, "minute": 12, "second": 49}
